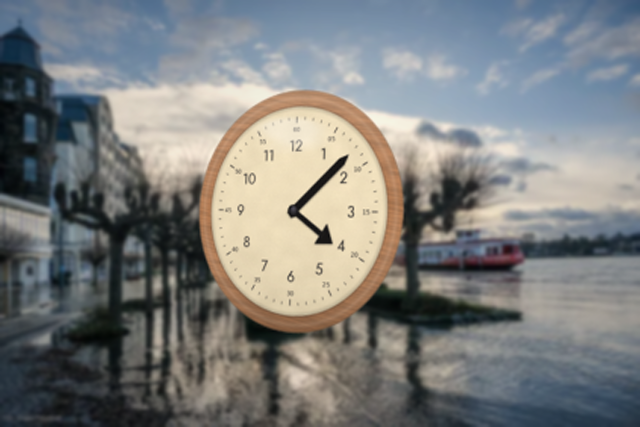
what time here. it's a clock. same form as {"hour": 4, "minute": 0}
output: {"hour": 4, "minute": 8}
